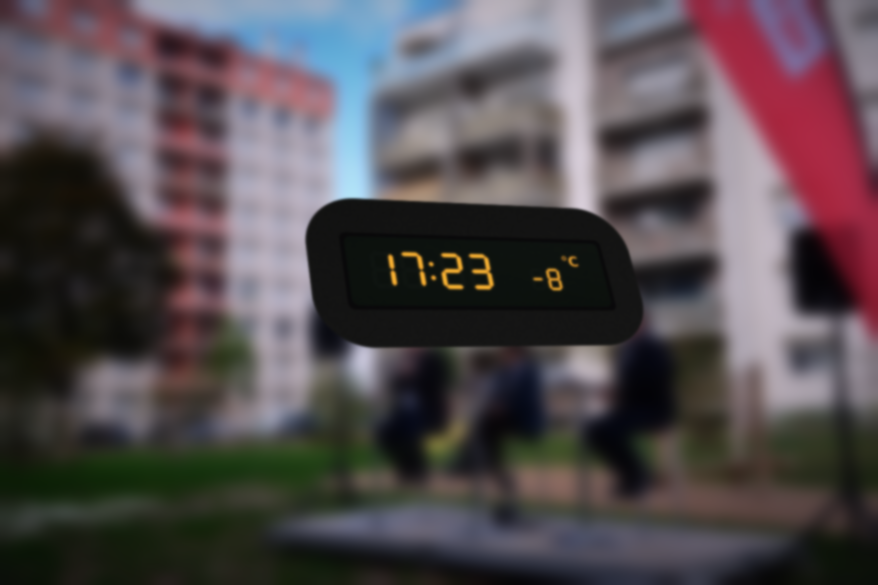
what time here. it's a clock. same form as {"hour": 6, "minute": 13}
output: {"hour": 17, "minute": 23}
